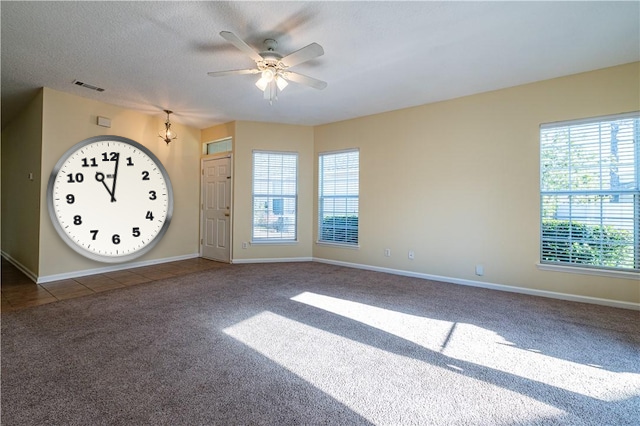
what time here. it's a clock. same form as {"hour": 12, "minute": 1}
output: {"hour": 11, "minute": 2}
